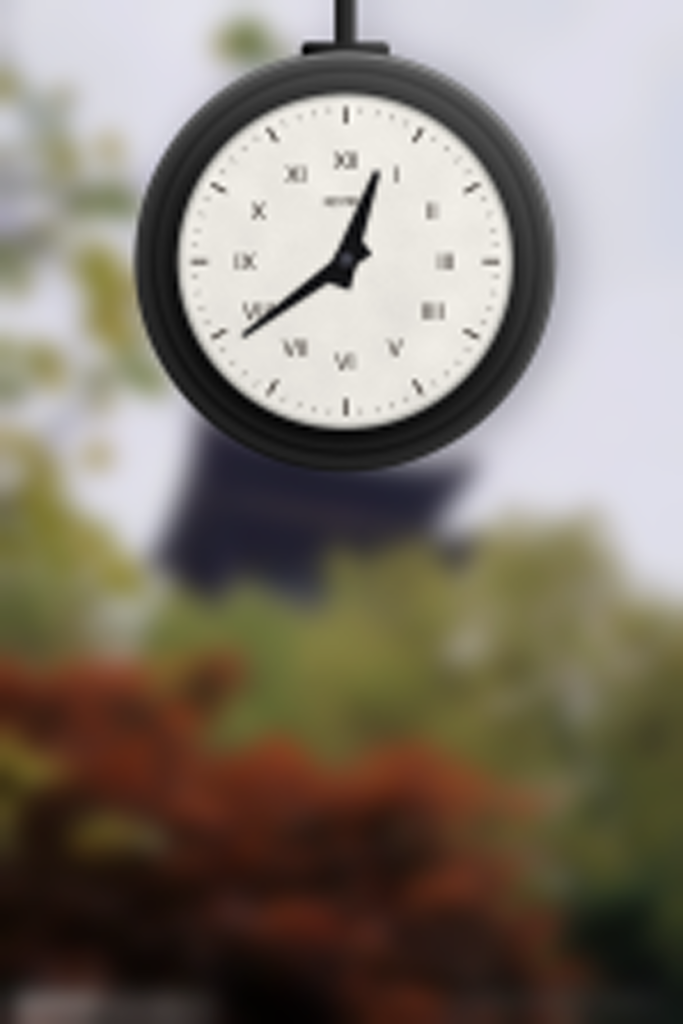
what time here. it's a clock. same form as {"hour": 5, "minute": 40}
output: {"hour": 12, "minute": 39}
